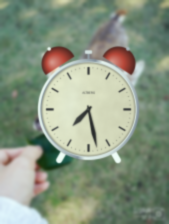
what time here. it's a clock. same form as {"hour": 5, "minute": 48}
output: {"hour": 7, "minute": 28}
